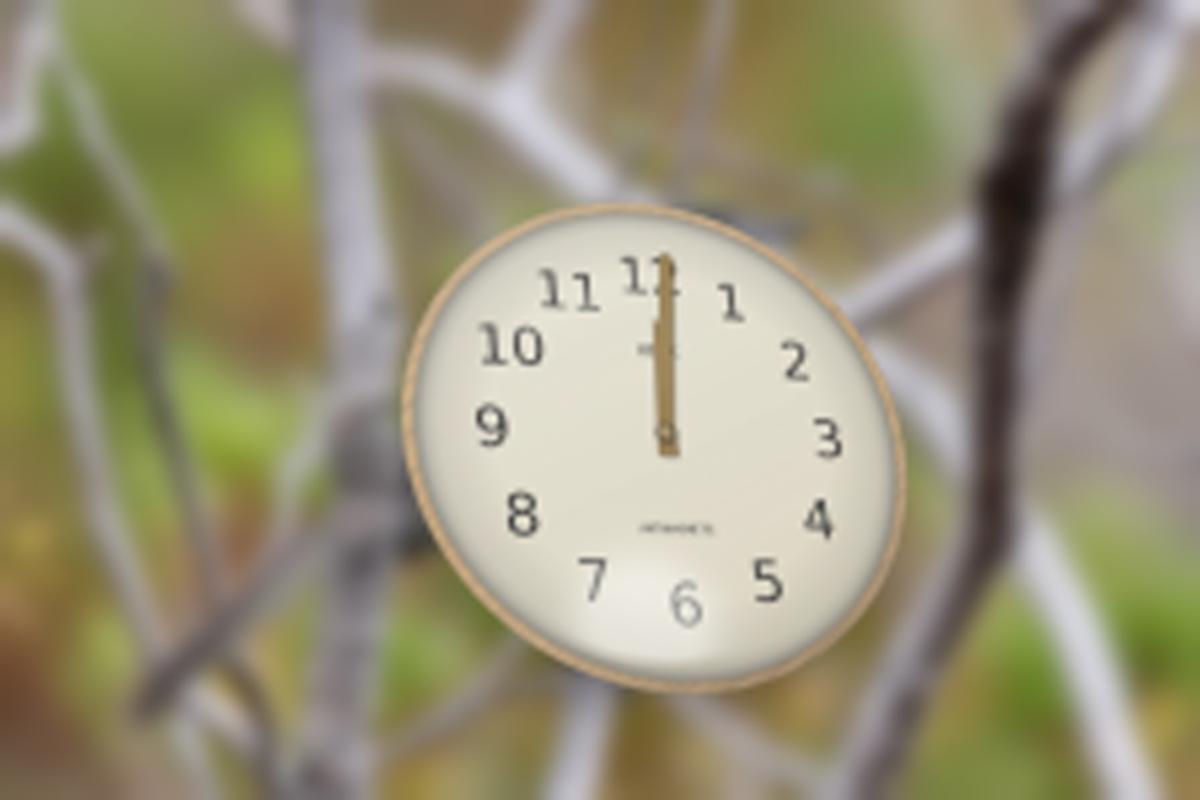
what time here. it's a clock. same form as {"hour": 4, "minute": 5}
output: {"hour": 12, "minute": 1}
